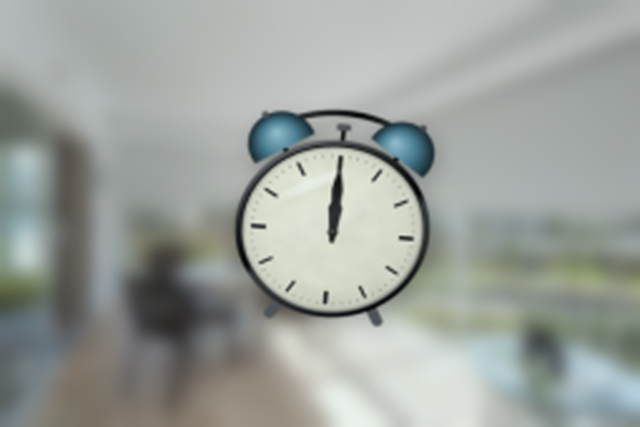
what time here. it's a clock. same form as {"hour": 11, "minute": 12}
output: {"hour": 12, "minute": 0}
